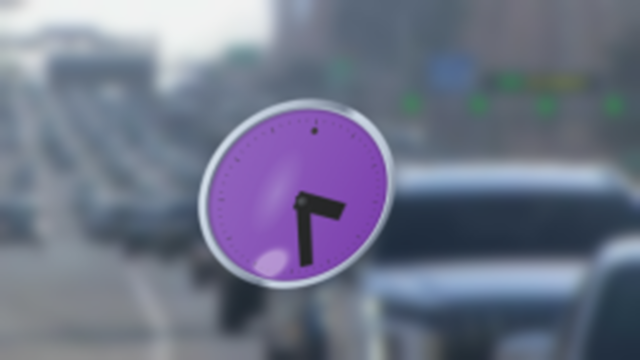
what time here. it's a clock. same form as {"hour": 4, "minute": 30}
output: {"hour": 3, "minute": 28}
